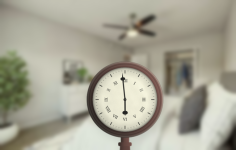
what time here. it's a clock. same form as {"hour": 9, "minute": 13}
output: {"hour": 5, "minute": 59}
